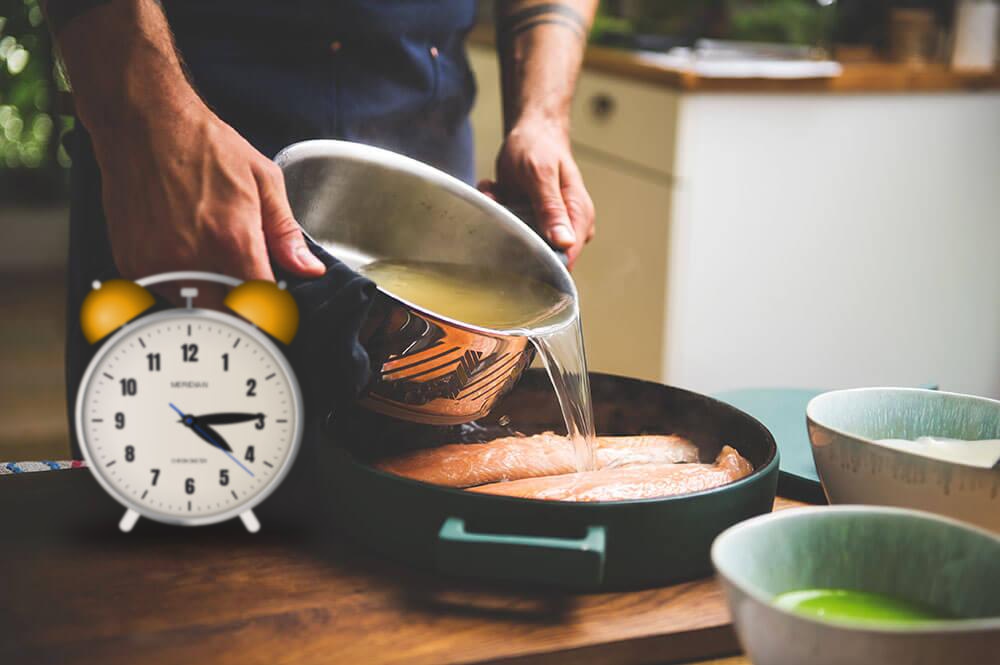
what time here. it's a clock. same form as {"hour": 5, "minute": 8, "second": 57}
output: {"hour": 4, "minute": 14, "second": 22}
